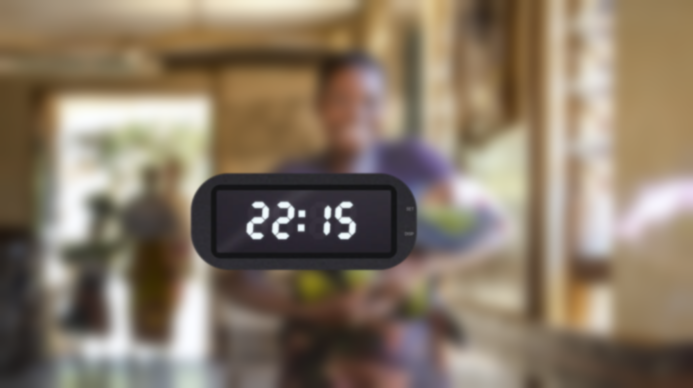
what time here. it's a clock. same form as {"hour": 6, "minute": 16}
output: {"hour": 22, "minute": 15}
